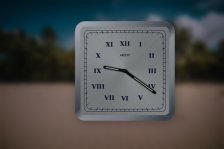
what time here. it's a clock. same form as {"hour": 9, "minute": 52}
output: {"hour": 9, "minute": 21}
